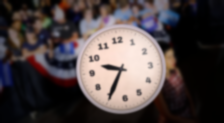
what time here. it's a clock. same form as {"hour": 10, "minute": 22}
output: {"hour": 9, "minute": 35}
